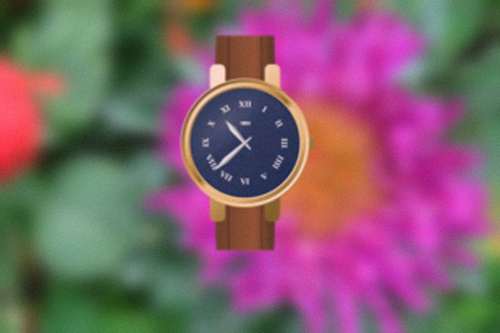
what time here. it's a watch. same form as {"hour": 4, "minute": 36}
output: {"hour": 10, "minute": 38}
